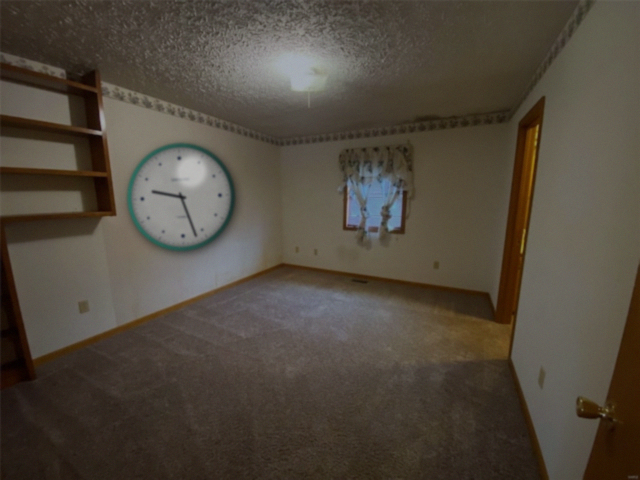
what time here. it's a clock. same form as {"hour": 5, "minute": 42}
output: {"hour": 9, "minute": 27}
